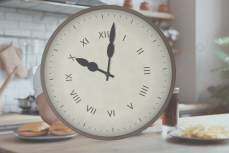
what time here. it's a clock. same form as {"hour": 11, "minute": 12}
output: {"hour": 10, "minute": 2}
